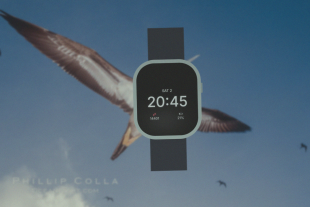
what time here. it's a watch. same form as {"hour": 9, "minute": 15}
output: {"hour": 20, "minute": 45}
